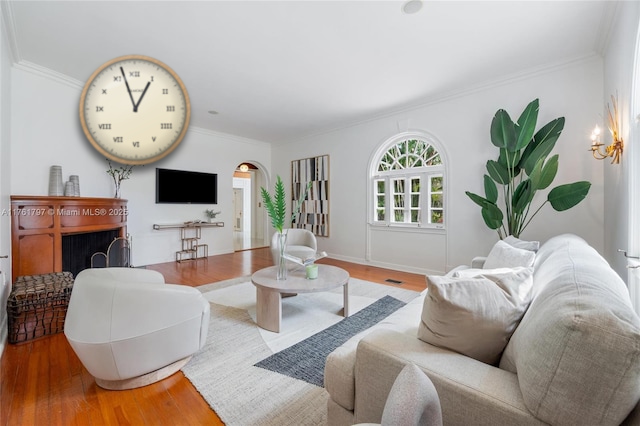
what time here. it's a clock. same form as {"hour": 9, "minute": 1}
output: {"hour": 12, "minute": 57}
